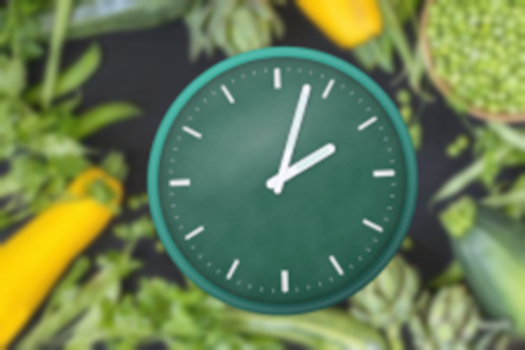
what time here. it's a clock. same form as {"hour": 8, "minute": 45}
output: {"hour": 2, "minute": 3}
